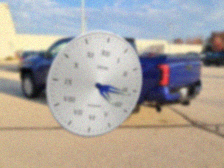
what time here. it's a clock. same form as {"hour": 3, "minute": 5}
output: {"hour": 4, "minute": 16}
